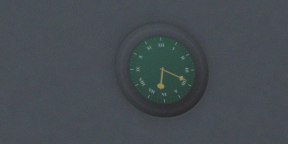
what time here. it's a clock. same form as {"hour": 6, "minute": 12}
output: {"hour": 6, "minute": 19}
